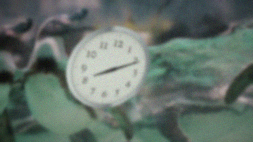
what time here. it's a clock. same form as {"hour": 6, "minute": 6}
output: {"hour": 8, "minute": 11}
